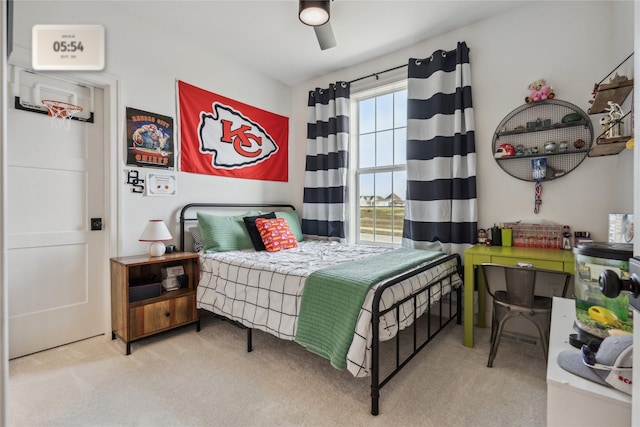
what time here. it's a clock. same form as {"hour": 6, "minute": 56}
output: {"hour": 5, "minute": 54}
